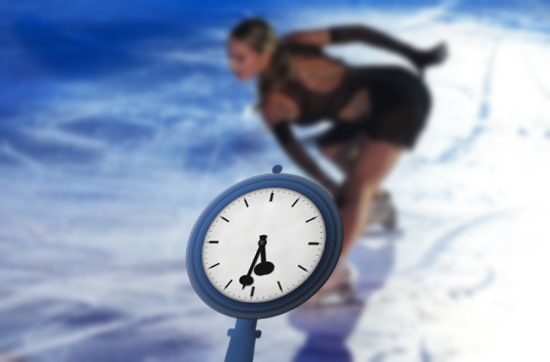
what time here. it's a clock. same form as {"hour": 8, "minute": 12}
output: {"hour": 5, "minute": 32}
